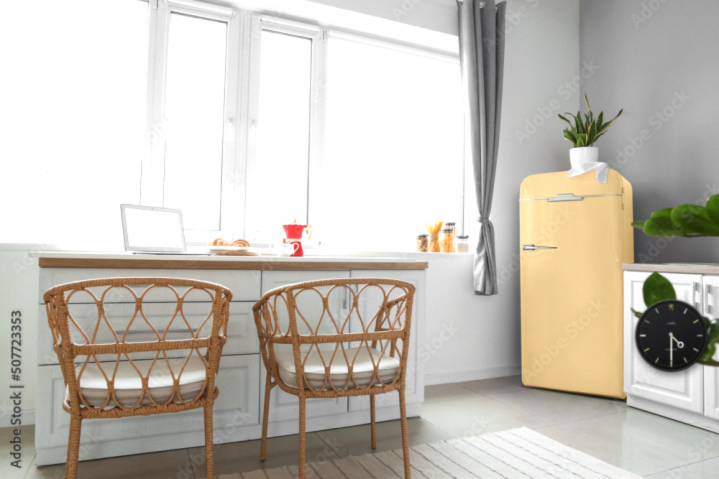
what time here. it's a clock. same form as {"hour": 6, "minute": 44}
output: {"hour": 4, "minute": 30}
